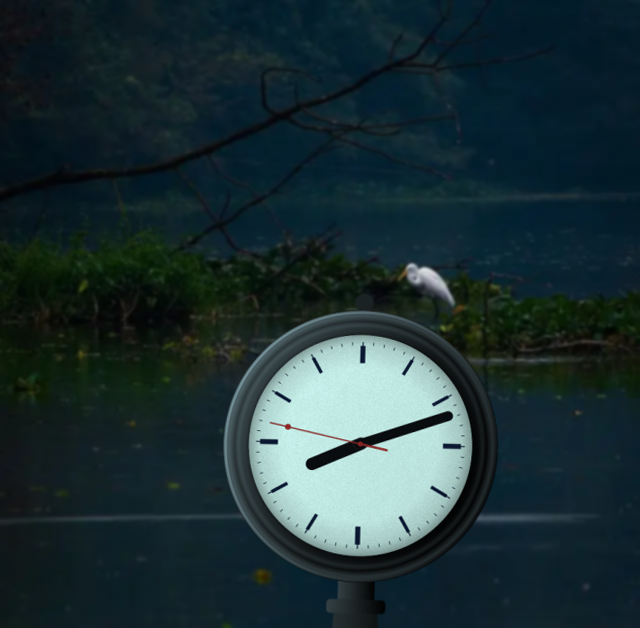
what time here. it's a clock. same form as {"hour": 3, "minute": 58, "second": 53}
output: {"hour": 8, "minute": 11, "second": 47}
